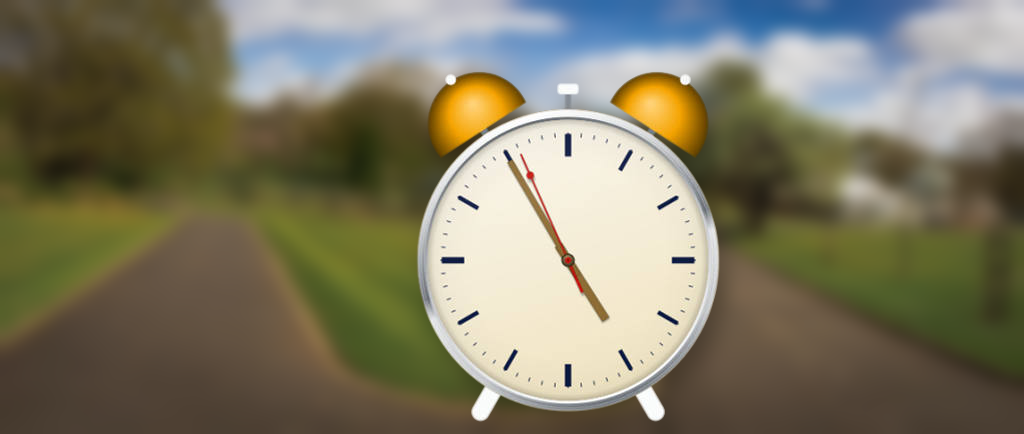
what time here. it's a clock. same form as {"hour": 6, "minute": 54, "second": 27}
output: {"hour": 4, "minute": 54, "second": 56}
